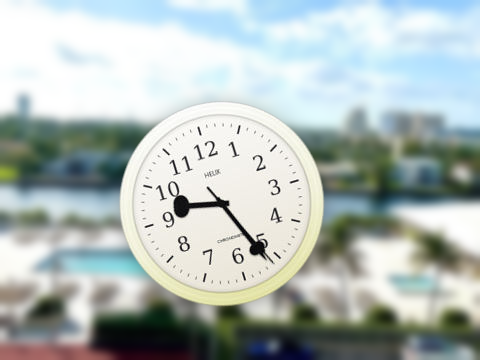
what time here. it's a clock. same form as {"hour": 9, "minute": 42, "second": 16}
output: {"hour": 9, "minute": 26, "second": 26}
